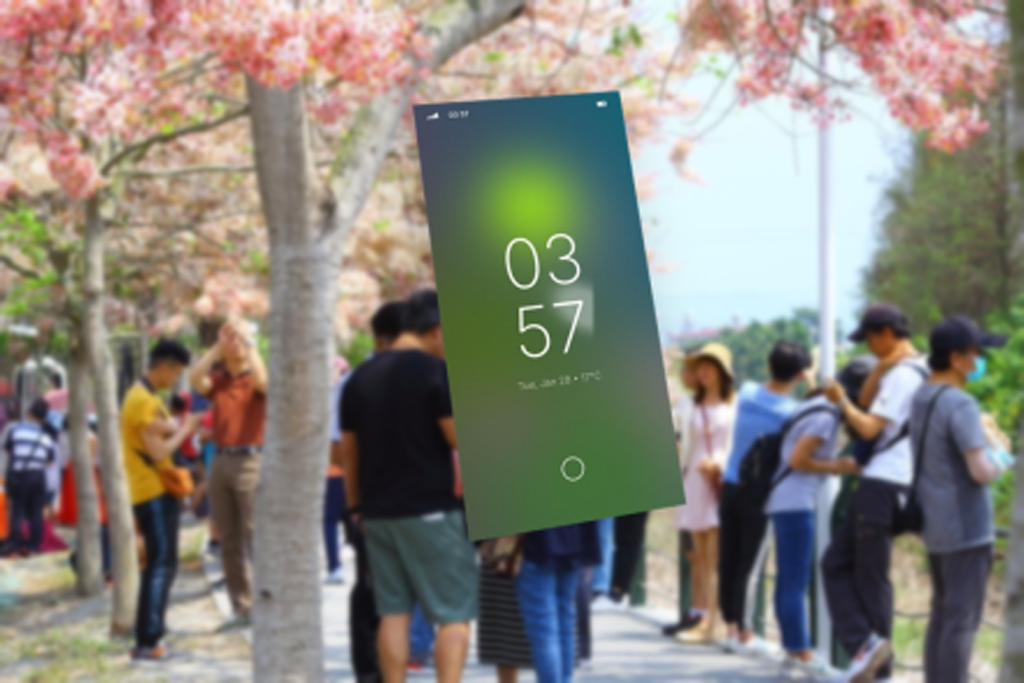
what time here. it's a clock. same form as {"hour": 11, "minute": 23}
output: {"hour": 3, "minute": 57}
